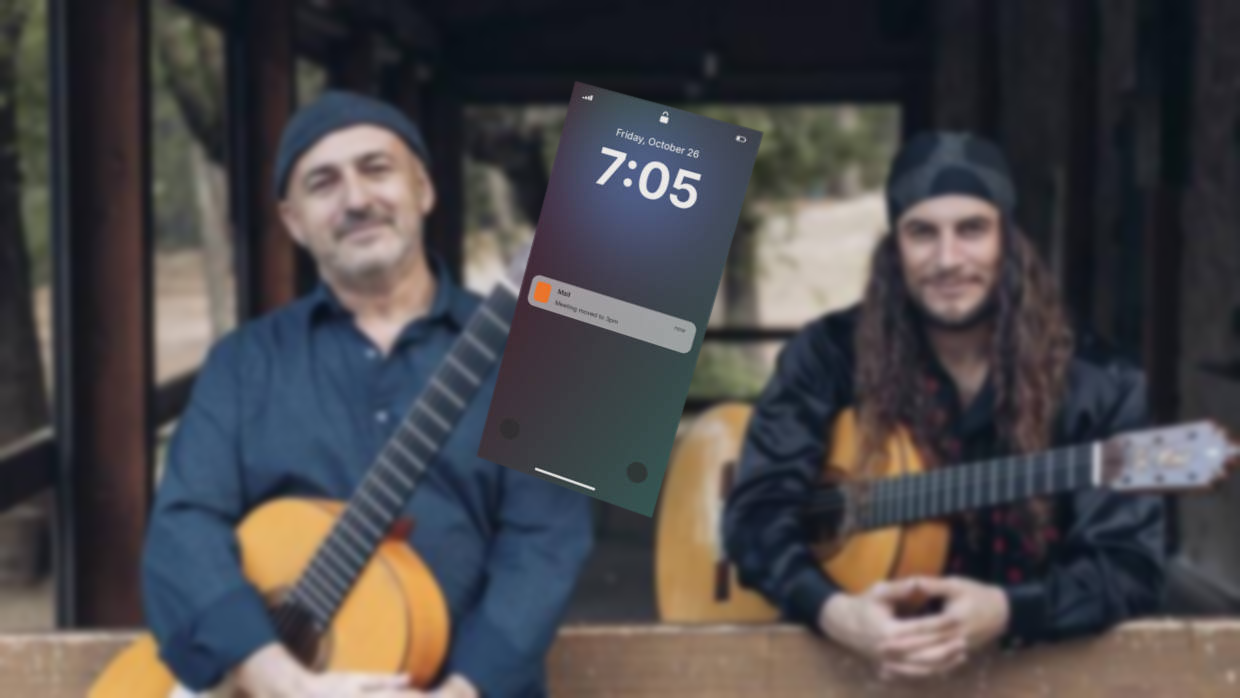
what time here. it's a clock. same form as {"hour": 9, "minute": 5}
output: {"hour": 7, "minute": 5}
